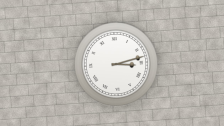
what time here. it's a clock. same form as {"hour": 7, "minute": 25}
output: {"hour": 3, "minute": 13}
